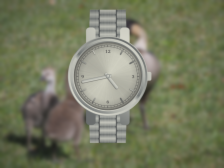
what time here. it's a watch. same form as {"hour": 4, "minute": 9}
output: {"hour": 4, "minute": 43}
